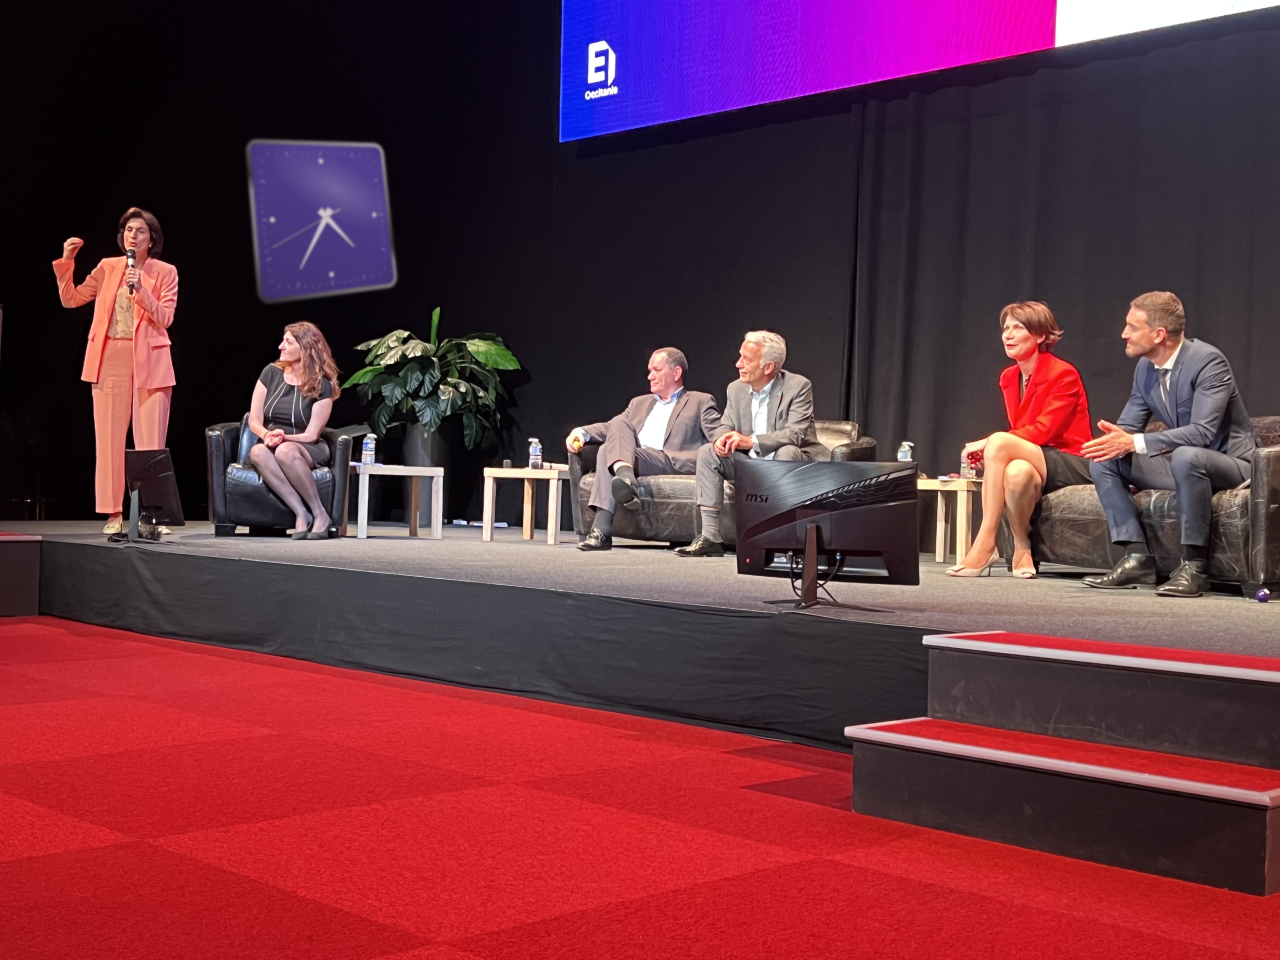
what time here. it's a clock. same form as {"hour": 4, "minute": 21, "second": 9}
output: {"hour": 4, "minute": 35, "second": 41}
